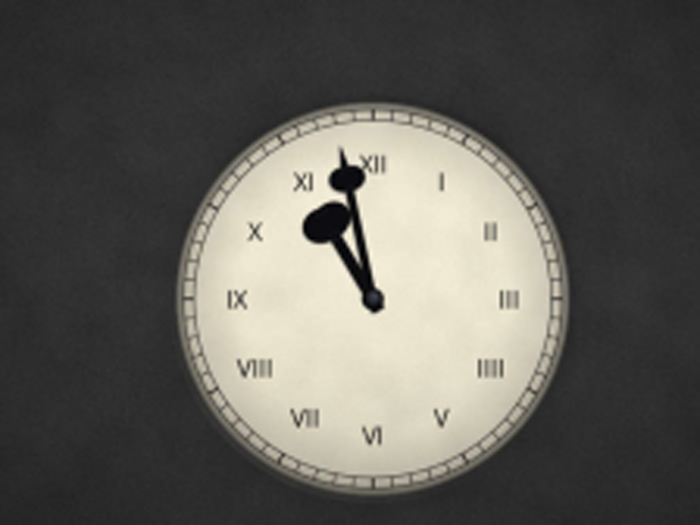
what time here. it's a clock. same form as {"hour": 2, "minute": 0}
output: {"hour": 10, "minute": 58}
